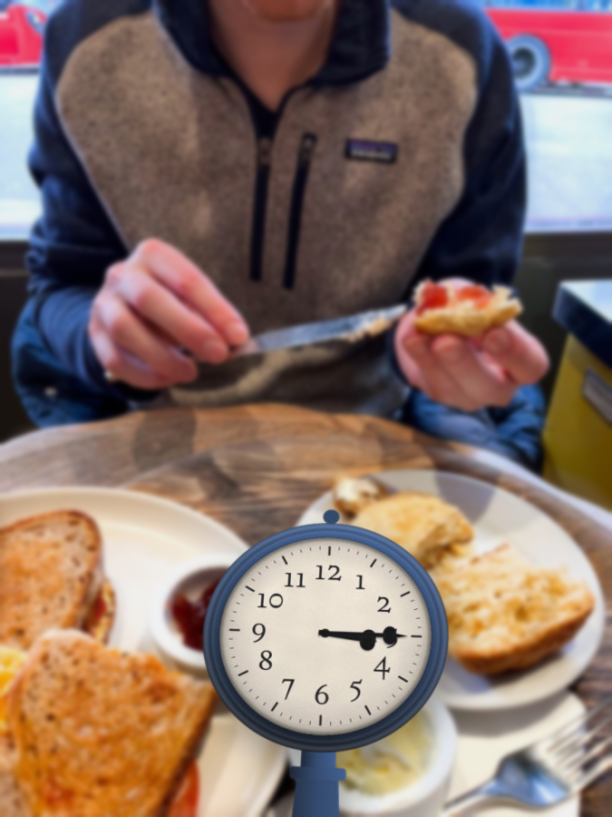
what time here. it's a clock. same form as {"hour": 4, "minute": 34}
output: {"hour": 3, "minute": 15}
